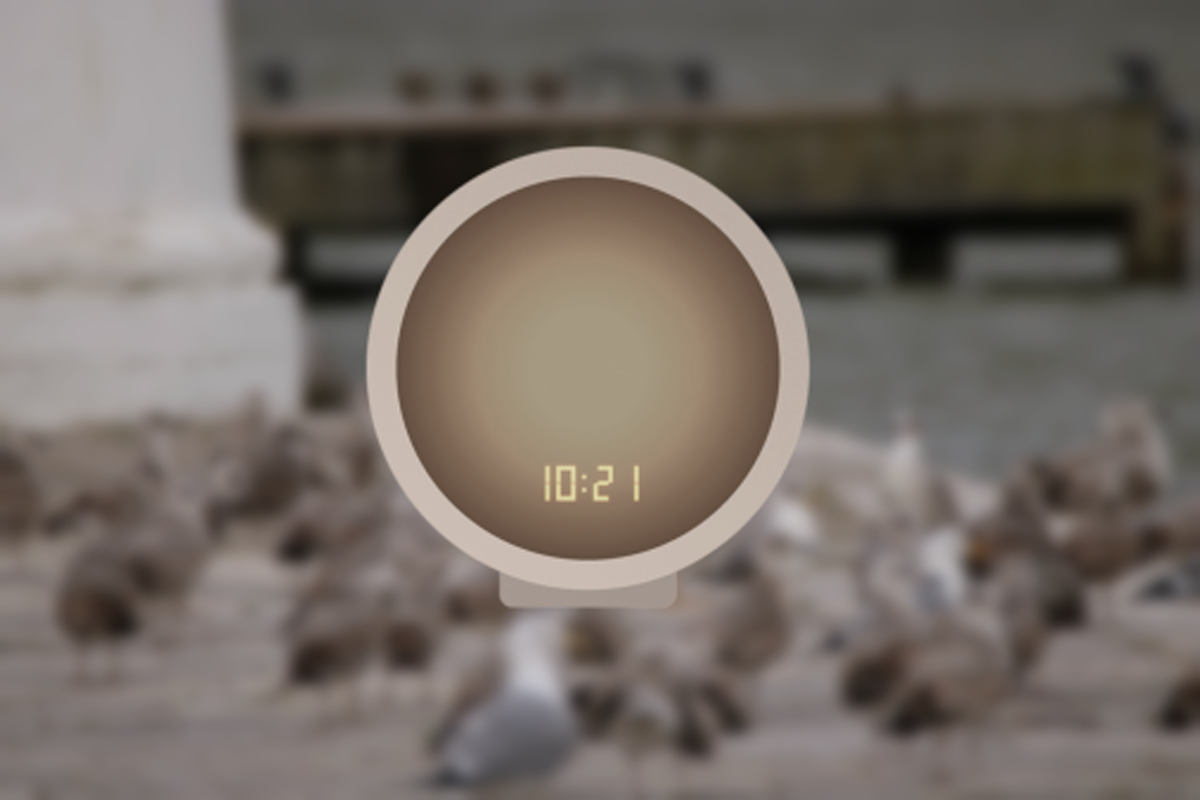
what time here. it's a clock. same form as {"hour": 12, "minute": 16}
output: {"hour": 10, "minute": 21}
